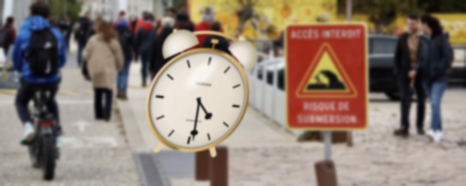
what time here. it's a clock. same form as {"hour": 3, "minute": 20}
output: {"hour": 4, "minute": 29}
